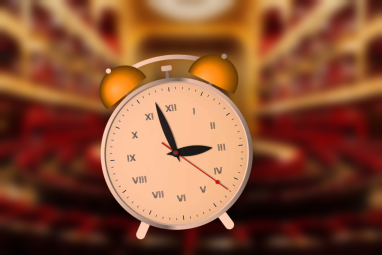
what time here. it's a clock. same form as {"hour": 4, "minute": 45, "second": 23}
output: {"hour": 2, "minute": 57, "second": 22}
